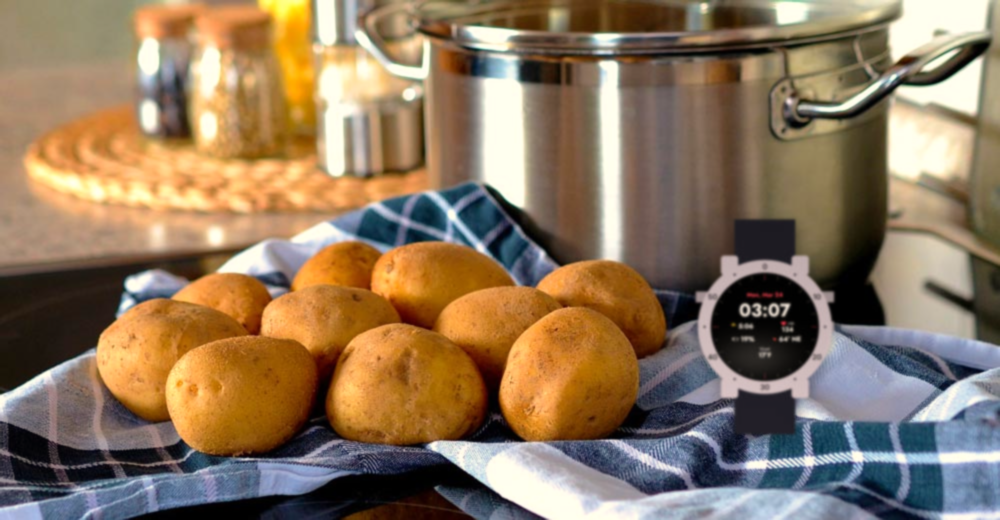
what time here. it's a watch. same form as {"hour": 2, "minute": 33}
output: {"hour": 3, "minute": 7}
